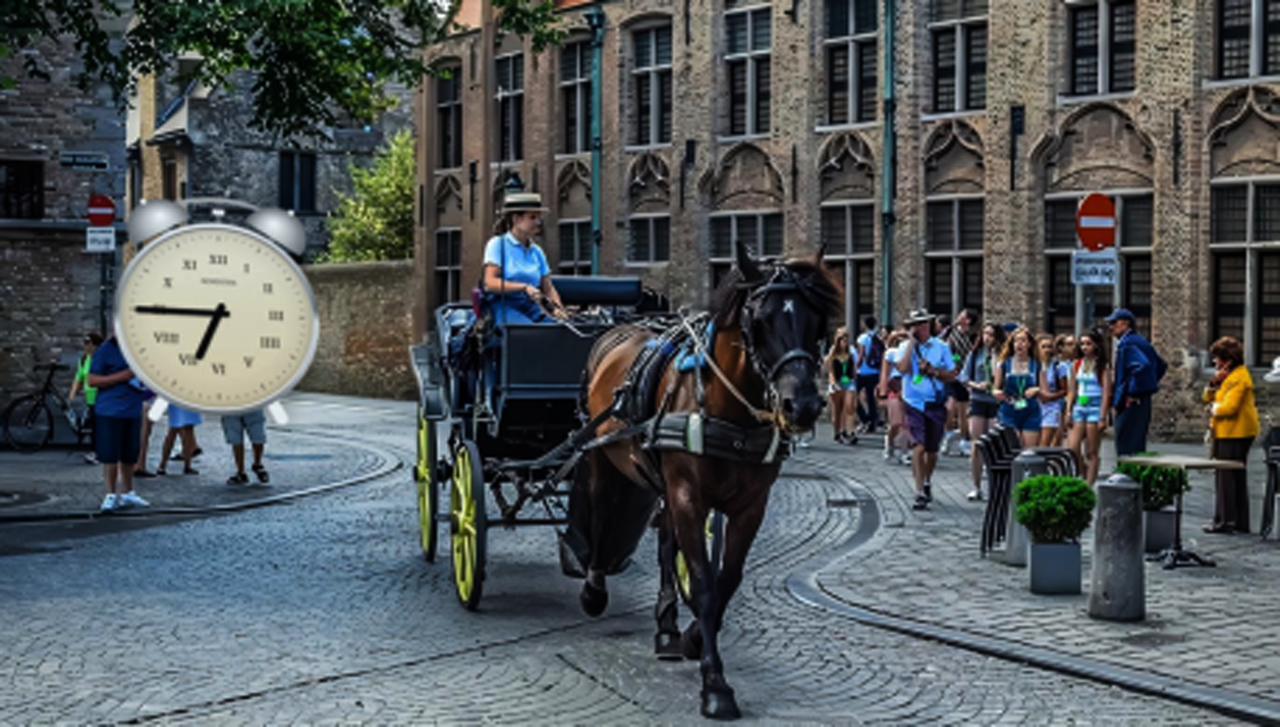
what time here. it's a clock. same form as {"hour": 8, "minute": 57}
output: {"hour": 6, "minute": 45}
